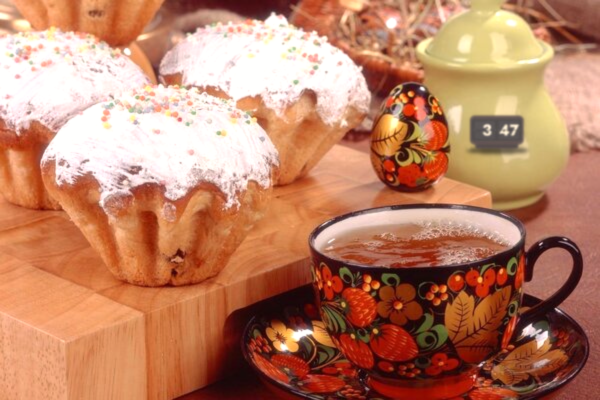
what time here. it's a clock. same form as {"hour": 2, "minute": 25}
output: {"hour": 3, "minute": 47}
